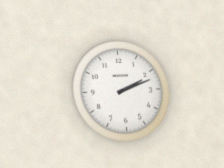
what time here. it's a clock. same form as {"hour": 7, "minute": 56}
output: {"hour": 2, "minute": 12}
